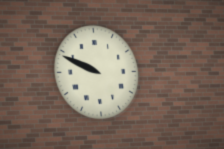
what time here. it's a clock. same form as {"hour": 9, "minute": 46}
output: {"hour": 9, "minute": 49}
